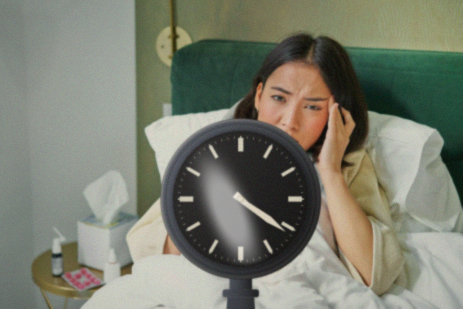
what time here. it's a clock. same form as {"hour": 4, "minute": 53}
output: {"hour": 4, "minute": 21}
